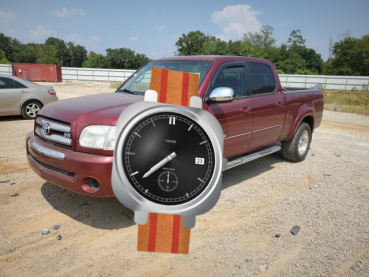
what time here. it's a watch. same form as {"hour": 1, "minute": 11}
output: {"hour": 7, "minute": 38}
